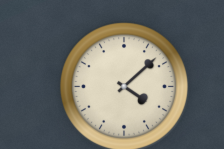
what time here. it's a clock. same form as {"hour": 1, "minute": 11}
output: {"hour": 4, "minute": 8}
